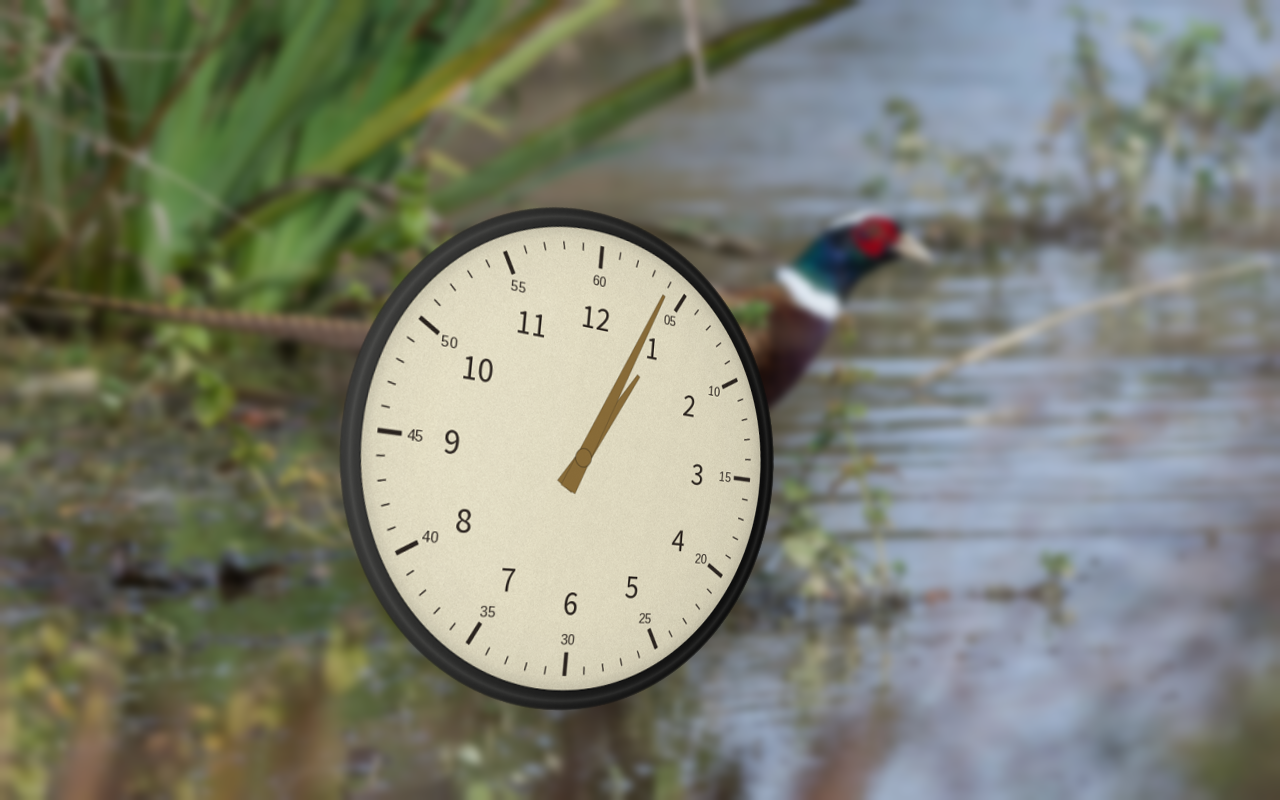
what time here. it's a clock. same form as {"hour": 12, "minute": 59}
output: {"hour": 1, "minute": 4}
